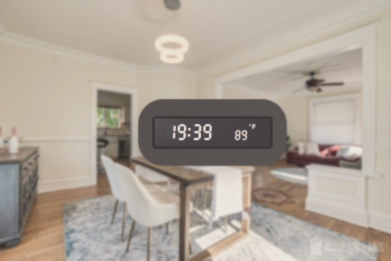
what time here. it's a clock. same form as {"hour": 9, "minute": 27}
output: {"hour": 19, "minute": 39}
